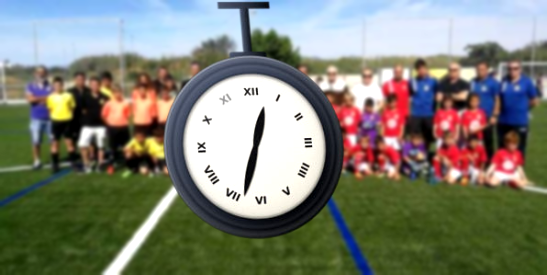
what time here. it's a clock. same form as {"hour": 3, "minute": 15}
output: {"hour": 12, "minute": 33}
